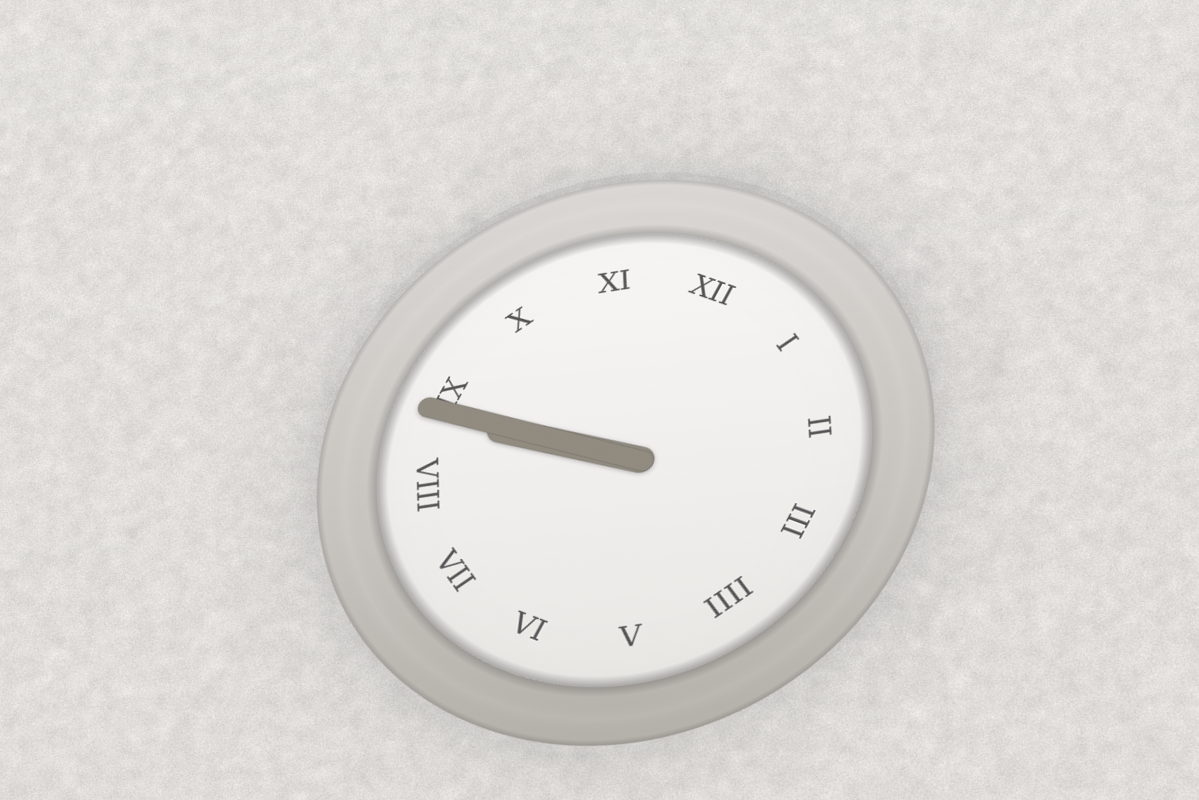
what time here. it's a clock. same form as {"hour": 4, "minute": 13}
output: {"hour": 8, "minute": 44}
